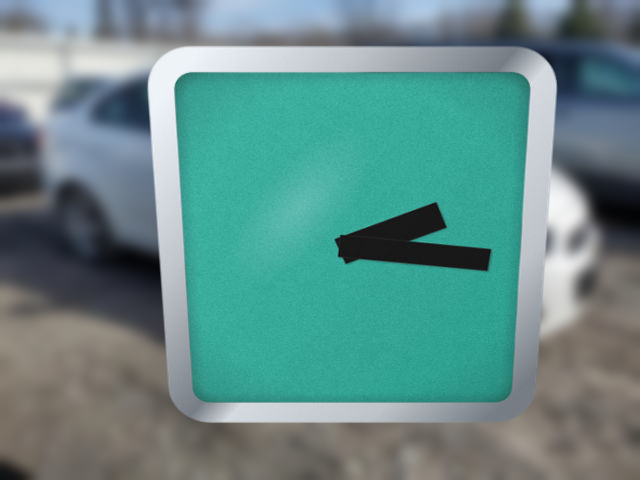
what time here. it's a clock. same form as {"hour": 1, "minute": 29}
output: {"hour": 2, "minute": 16}
